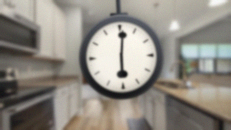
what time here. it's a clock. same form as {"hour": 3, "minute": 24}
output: {"hour": 6, "minute": 1}
